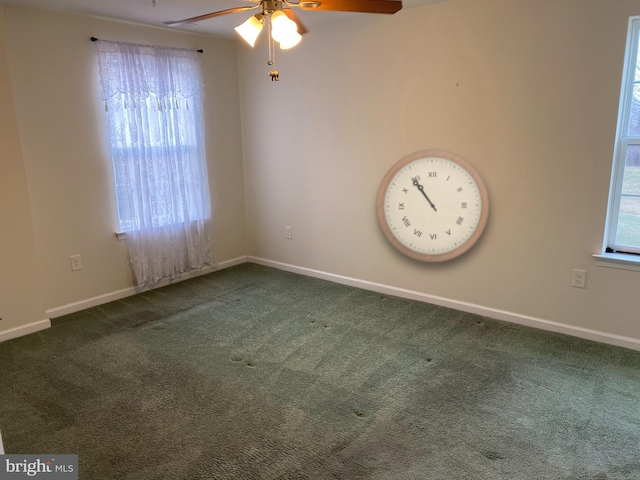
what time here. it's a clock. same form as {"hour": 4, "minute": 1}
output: {"hour": 10, "minute": 54}
